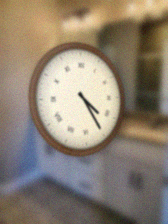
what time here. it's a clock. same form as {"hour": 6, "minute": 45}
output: {"hour": 4, "minute": 25}
